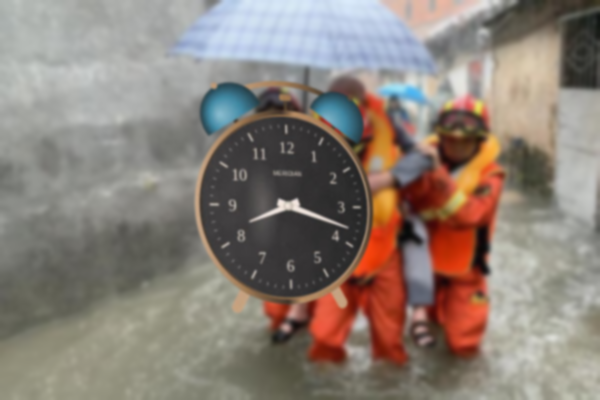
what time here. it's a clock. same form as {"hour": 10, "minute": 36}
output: {"hour": 8, "minute": 18}
